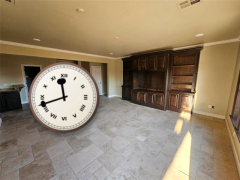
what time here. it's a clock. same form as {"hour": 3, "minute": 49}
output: {"hour": 11, "minute": 42}
